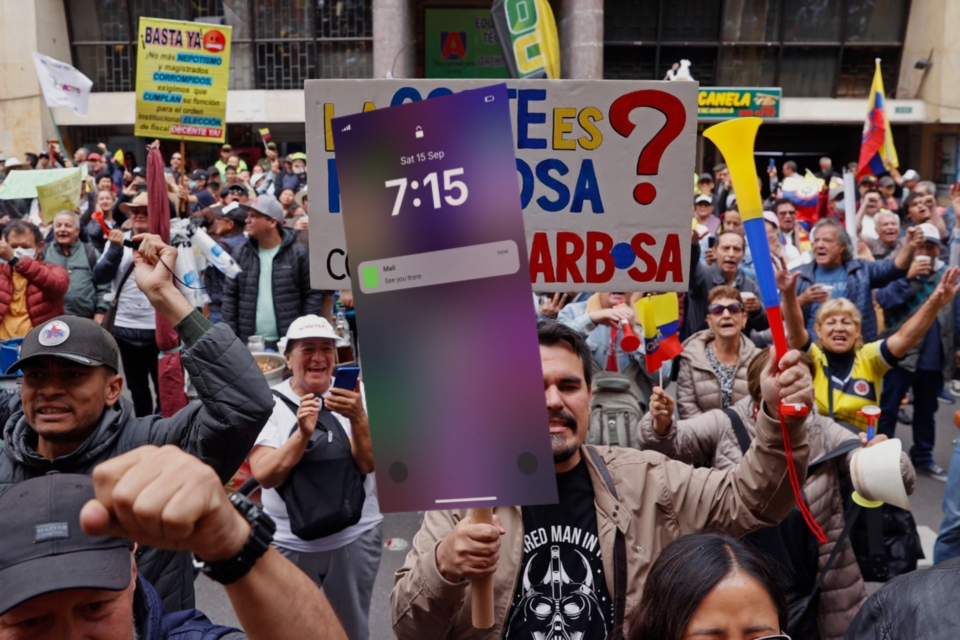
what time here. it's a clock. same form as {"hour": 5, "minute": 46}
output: {"hour": 7, "minute": 15}
